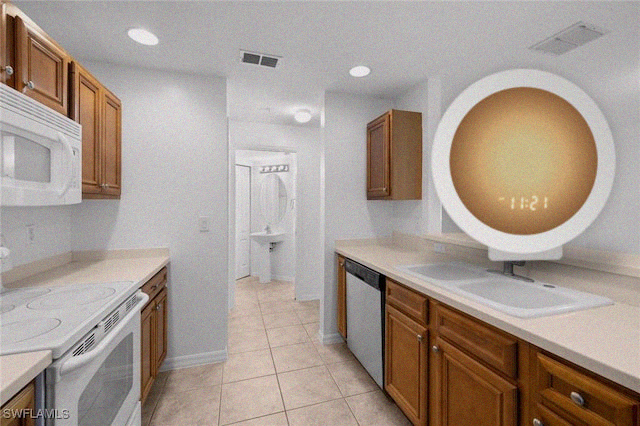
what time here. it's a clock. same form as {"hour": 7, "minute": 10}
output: {"hour": 11, "minute": 21}
